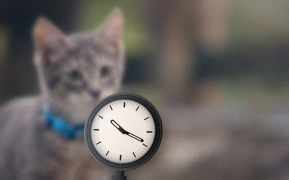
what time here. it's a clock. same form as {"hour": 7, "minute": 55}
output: {"hour": 10, "minute": 19}
